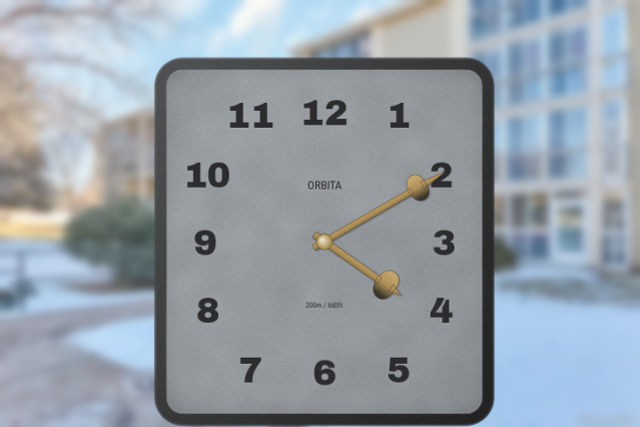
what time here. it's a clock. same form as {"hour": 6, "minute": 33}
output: {"hour": 4, "minute": 10}
